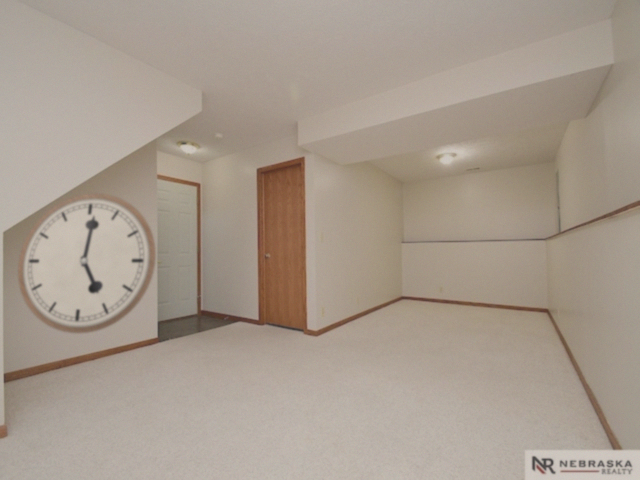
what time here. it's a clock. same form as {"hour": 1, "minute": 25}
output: {"hour": 5, "minute": 1}
